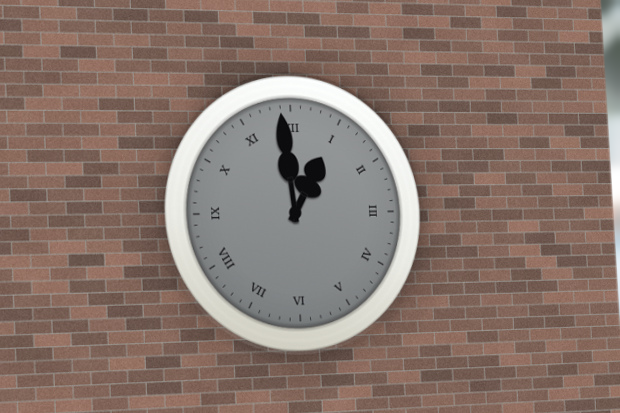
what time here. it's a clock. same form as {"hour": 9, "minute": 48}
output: {"hour": 12, "minute": 59}
